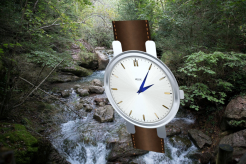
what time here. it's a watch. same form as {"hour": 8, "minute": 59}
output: {"hour": 2, "minute": 5}
